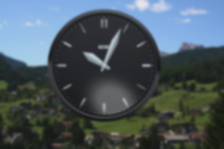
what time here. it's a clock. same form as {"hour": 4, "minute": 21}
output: {"hour": 10, "minute": 4}
